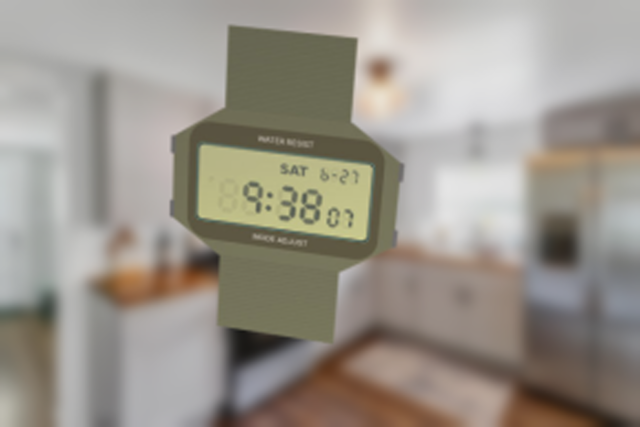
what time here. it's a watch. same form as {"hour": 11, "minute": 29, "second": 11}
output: {"hour": 9, "minute": 38, "second": 7}
